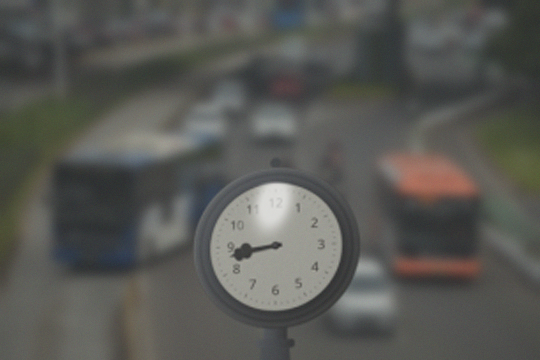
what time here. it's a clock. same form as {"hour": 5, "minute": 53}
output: {"hour": 8, "minute": 43}
